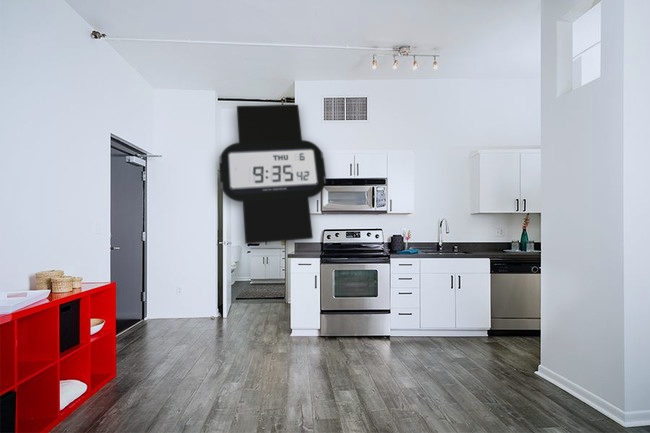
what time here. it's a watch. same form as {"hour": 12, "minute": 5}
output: {"hour": 9, "minute": 35}
